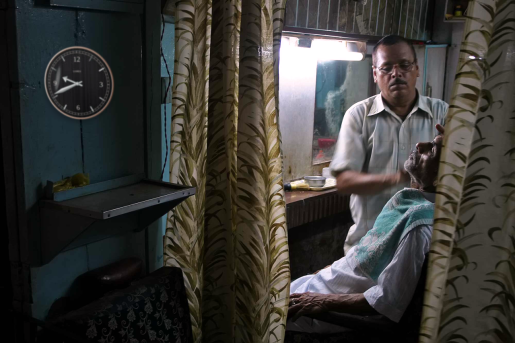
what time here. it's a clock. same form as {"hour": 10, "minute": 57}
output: {"hour": 9, "minute": 41}
